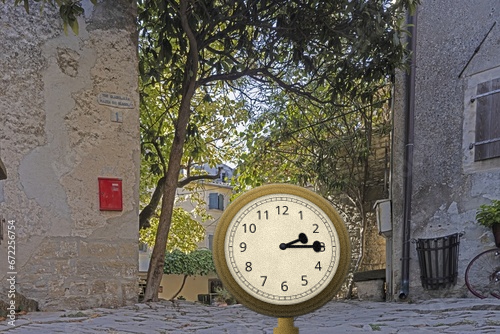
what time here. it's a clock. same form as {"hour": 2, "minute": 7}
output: {"hour": 2, "minute": 15}
